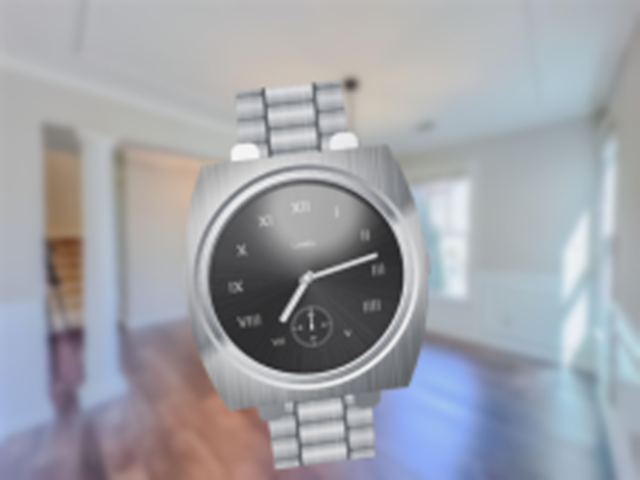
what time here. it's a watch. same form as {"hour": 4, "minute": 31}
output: {"hour": 7, "minute": 13}
